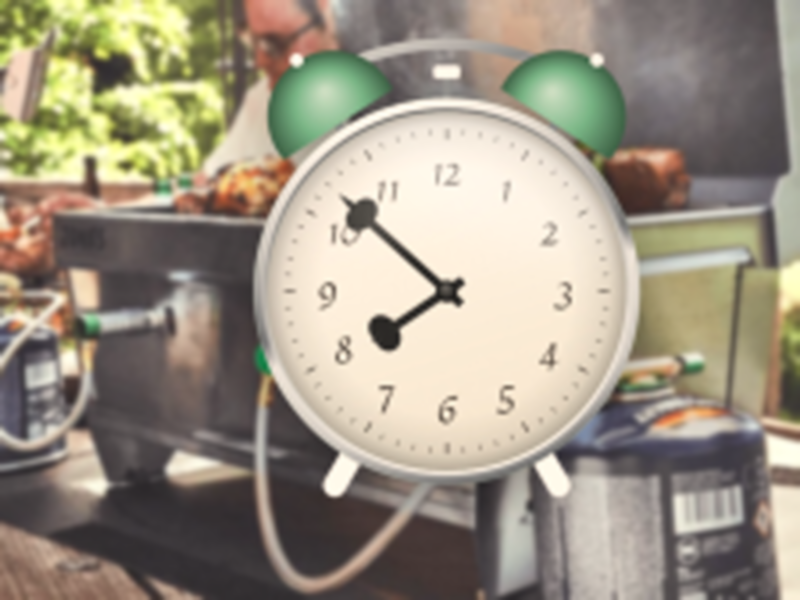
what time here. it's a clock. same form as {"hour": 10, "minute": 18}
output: {"hour": 7, "minute": 52}
